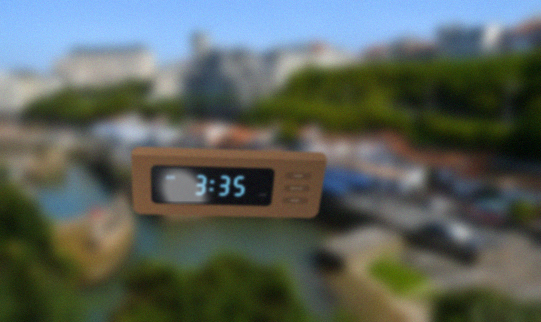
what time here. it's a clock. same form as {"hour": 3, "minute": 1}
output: {"hour": 3, "minute": 35}
